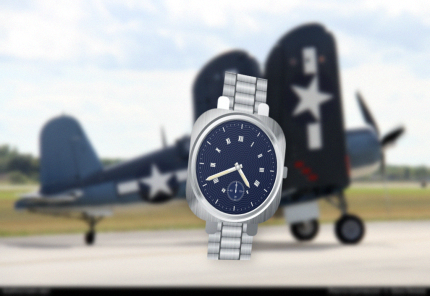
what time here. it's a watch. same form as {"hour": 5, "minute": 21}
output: {"hour": 4, "minute": 41}
